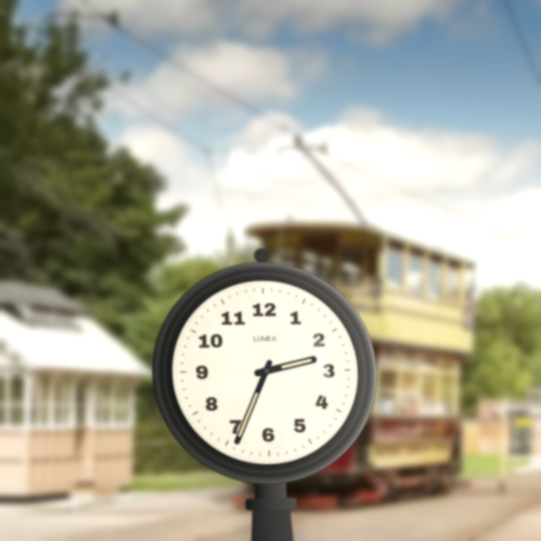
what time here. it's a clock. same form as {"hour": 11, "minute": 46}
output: {"hour": 2, "minute": 34}
